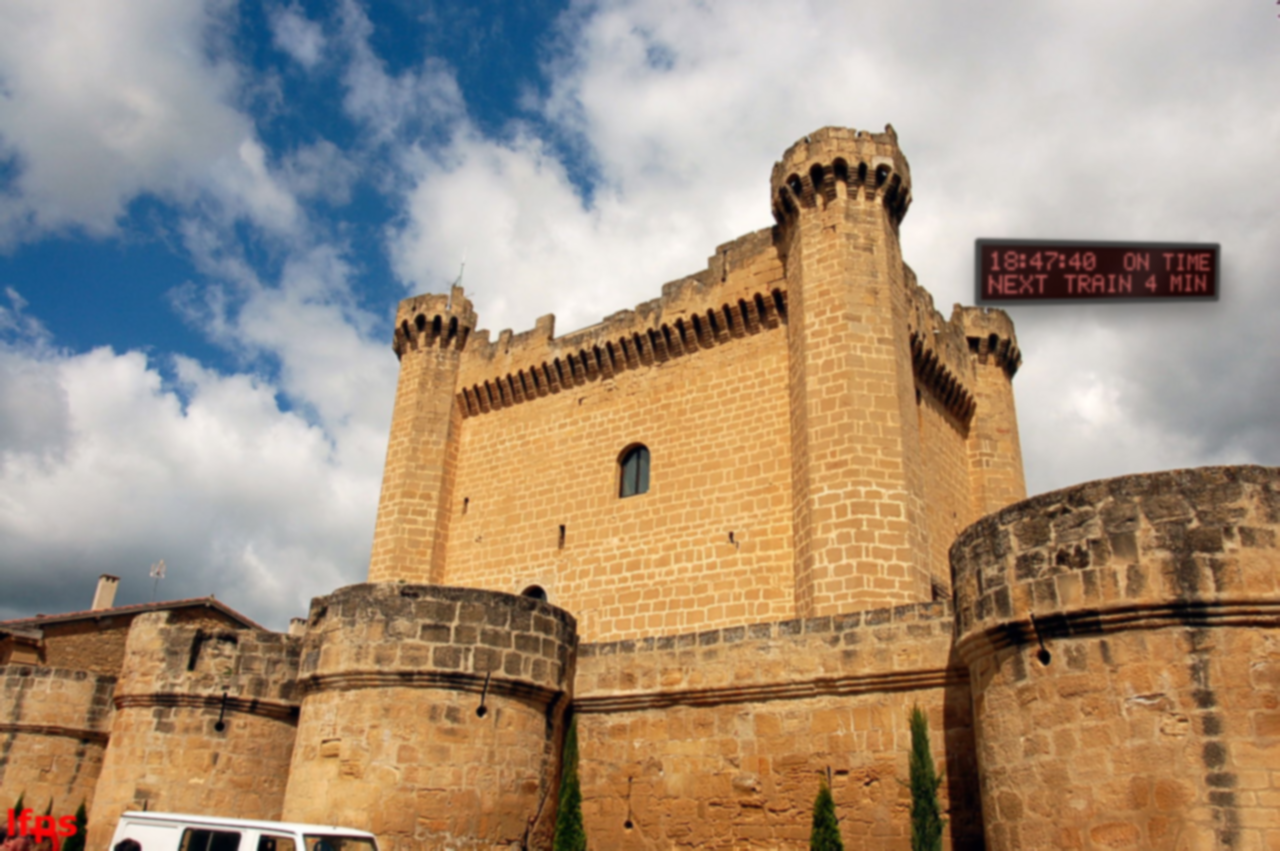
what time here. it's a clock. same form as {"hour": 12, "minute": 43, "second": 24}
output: {"hour": 18, "minute": 47, "second": 40}
